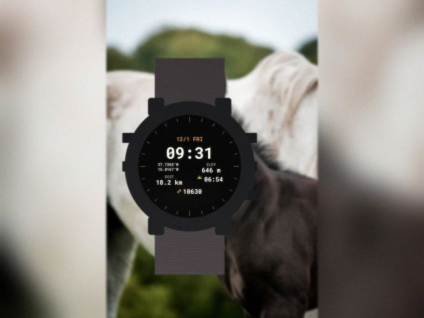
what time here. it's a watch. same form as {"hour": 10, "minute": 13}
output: {"hour": 9, "minute": 31}
